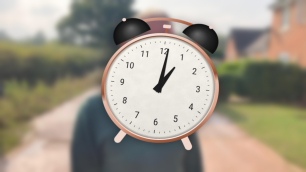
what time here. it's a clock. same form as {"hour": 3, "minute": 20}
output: {"hour": 1, "minute": 1}
